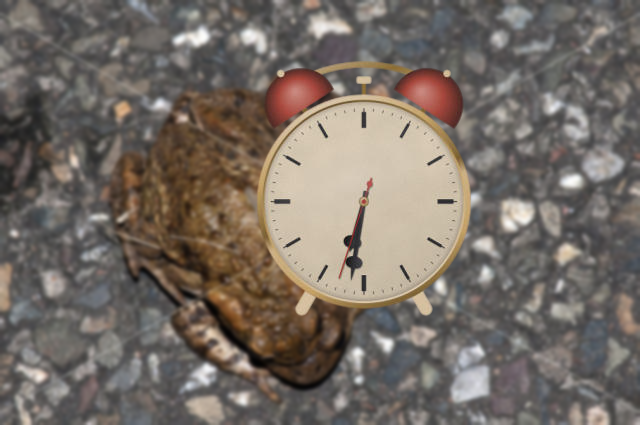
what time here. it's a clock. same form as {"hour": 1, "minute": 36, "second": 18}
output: {"hour": 6, "minute": 31, "second": 33}
